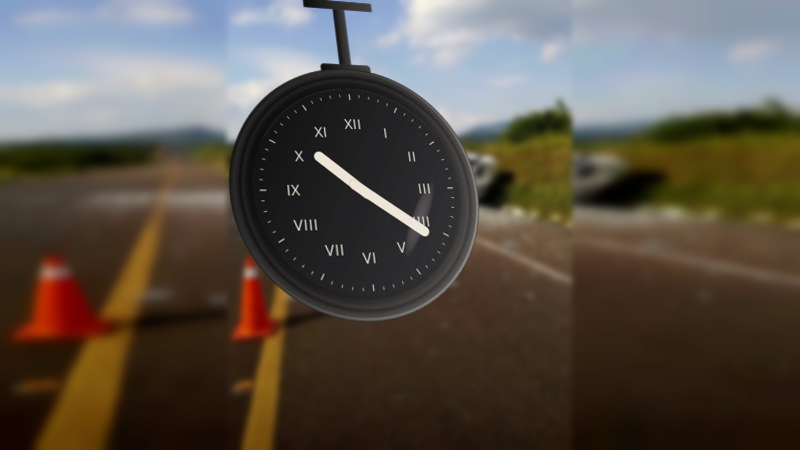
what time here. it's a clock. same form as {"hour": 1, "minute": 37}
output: {"hour": 10, "minute": 21}
